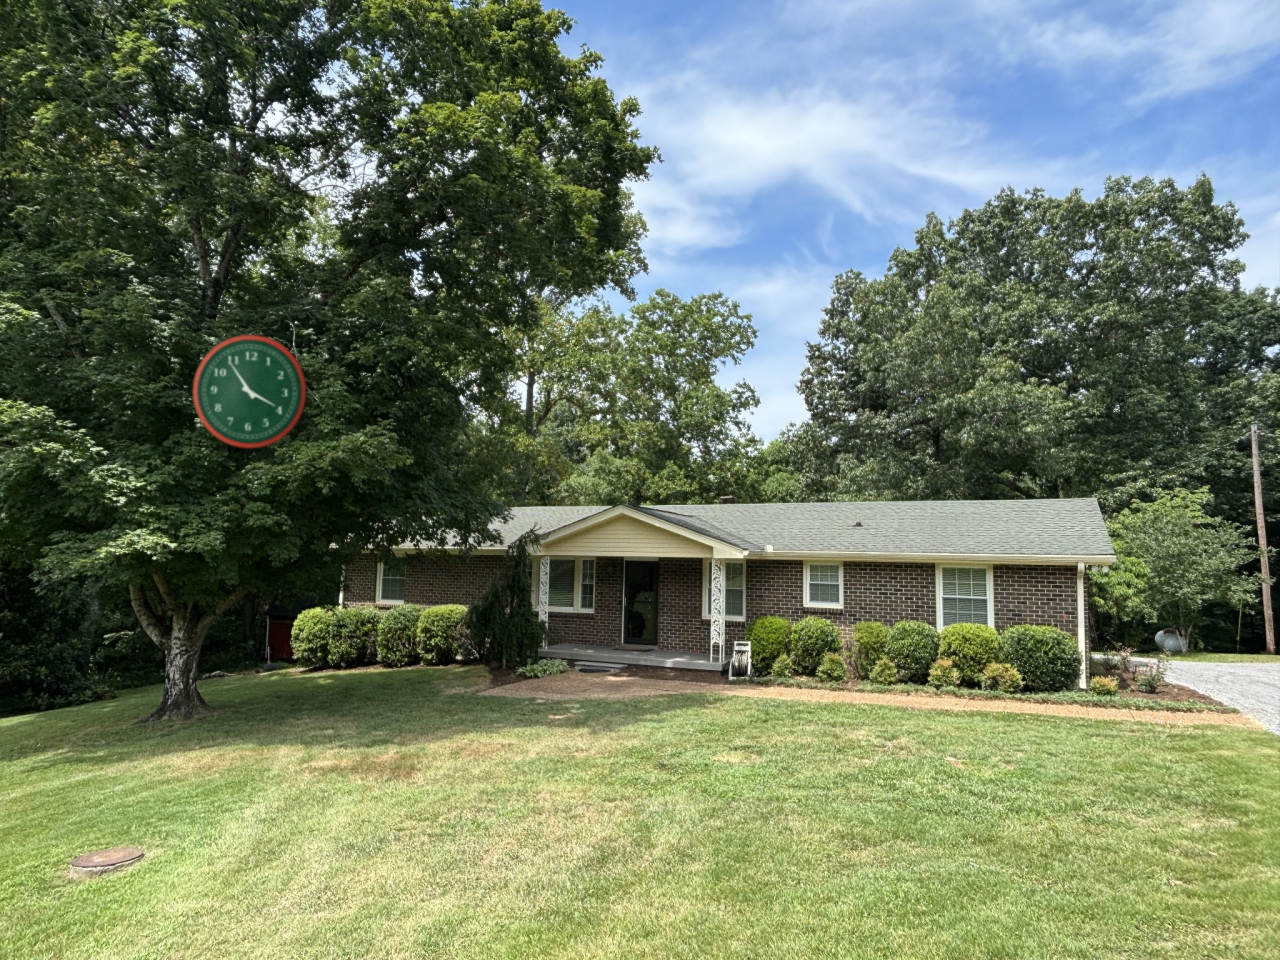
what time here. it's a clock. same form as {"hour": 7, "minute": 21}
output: {"hour": 3, "minute": 54}
